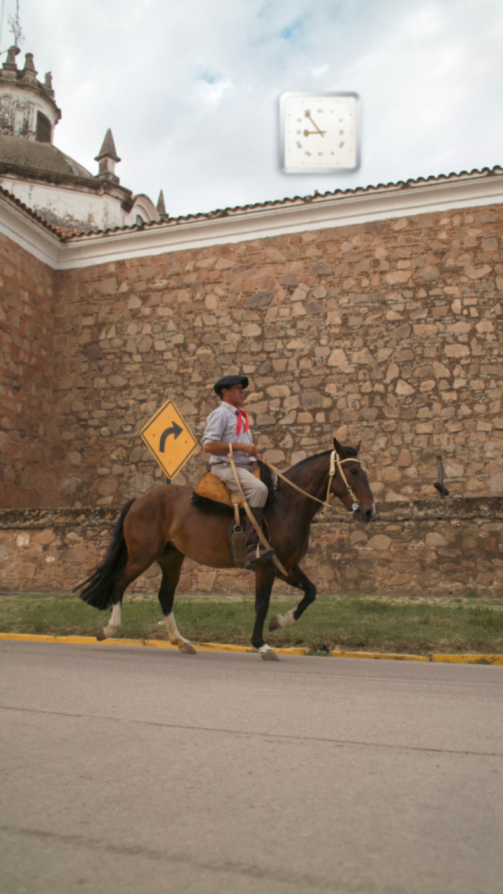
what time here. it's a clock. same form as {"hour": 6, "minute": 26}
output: {"hour": 8, "minute": 54}
